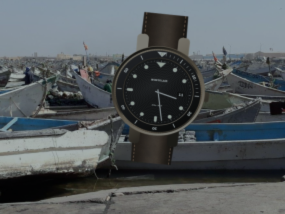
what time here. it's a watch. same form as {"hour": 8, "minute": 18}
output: {"hour": 3, "minute": 28}
